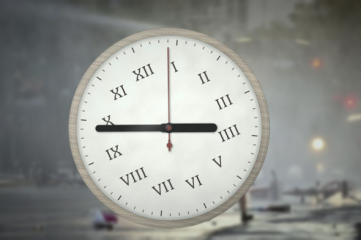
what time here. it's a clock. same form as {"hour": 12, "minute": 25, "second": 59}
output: {"hour": 3, "minute": 49, "second": 4}
